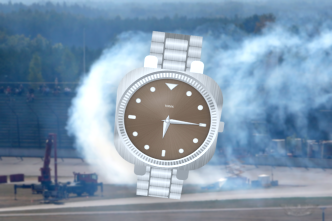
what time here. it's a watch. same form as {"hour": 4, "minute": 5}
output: {"hour": 6, "minute": 15}
